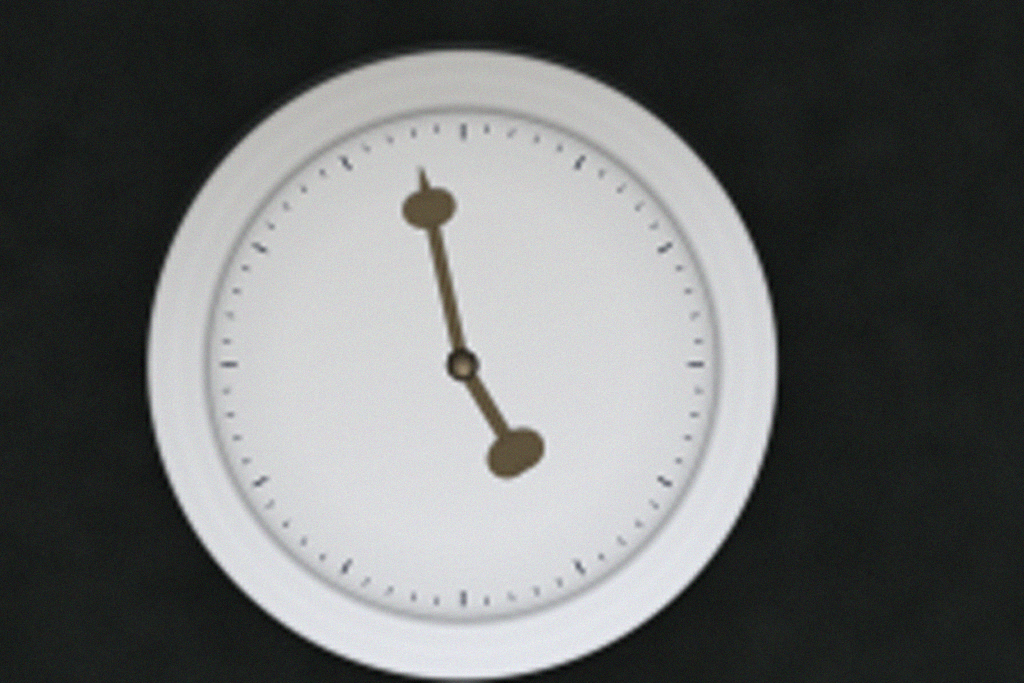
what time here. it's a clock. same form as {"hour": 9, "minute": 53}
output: {"hour": 4, "minute": 58}
